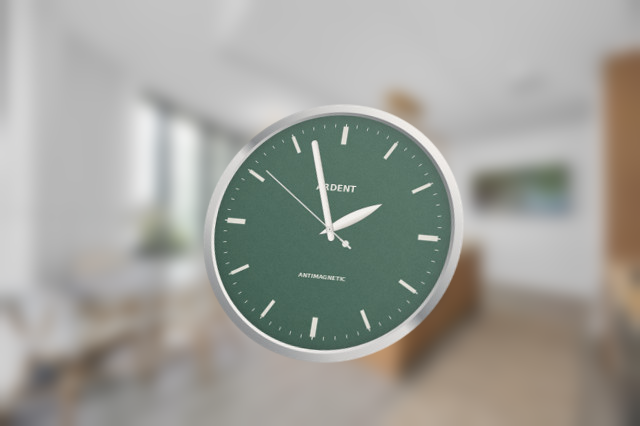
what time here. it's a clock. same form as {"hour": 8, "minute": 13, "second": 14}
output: {"hour": 1, "minute": 56, "second": 51}
